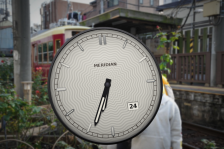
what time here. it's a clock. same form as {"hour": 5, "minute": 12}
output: {"hour": 6, "minute": 34}
